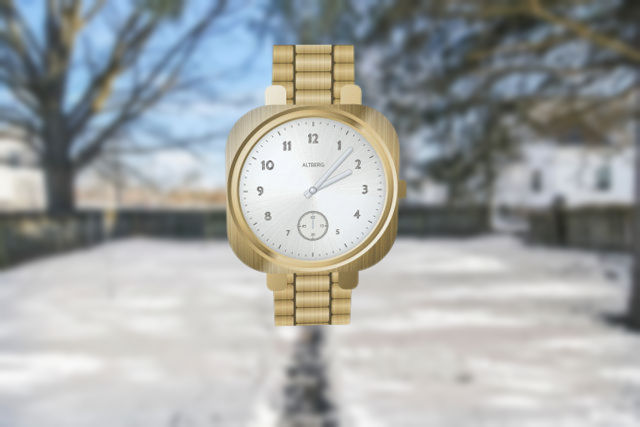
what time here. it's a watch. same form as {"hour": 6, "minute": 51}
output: {"hour": 2, "minute": 7}
